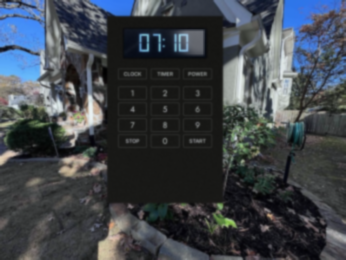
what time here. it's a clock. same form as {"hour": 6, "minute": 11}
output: {"hour": 7, "minute": 10}
